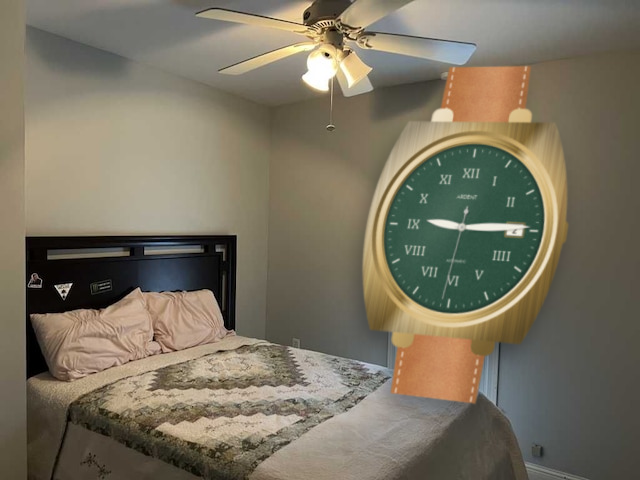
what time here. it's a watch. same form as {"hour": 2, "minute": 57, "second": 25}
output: {"hour": 9, "minute": 14, "second": 31}
